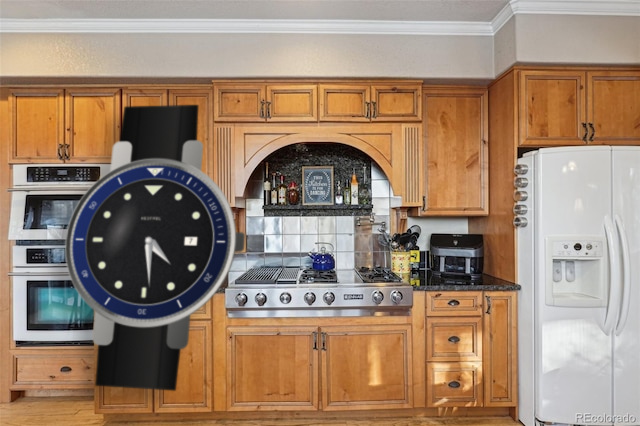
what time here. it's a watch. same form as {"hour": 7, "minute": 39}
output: {"hour": 4, "minute": 29}
